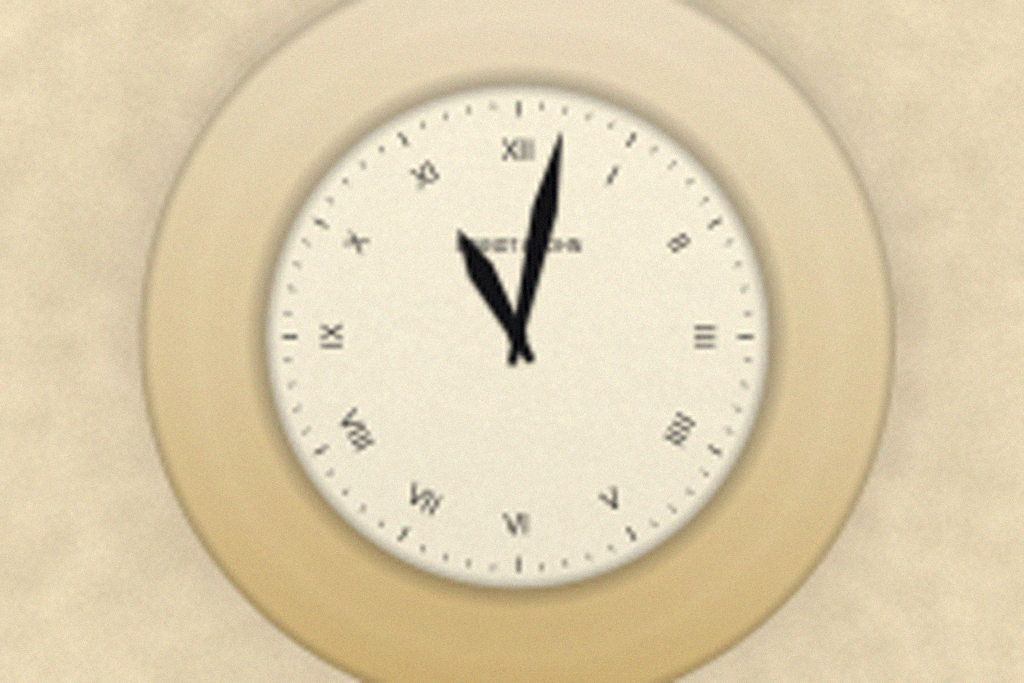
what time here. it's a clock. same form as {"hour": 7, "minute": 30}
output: {"hour": 11, "minute": 2}
